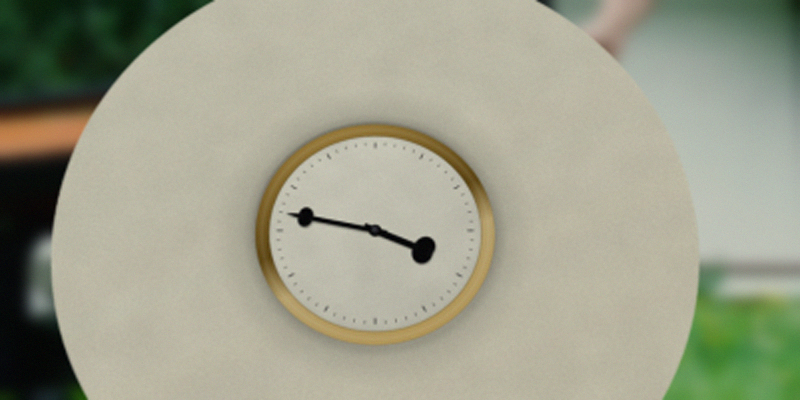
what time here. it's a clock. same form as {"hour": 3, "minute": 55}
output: {"hour": 3, "minute": 47}
